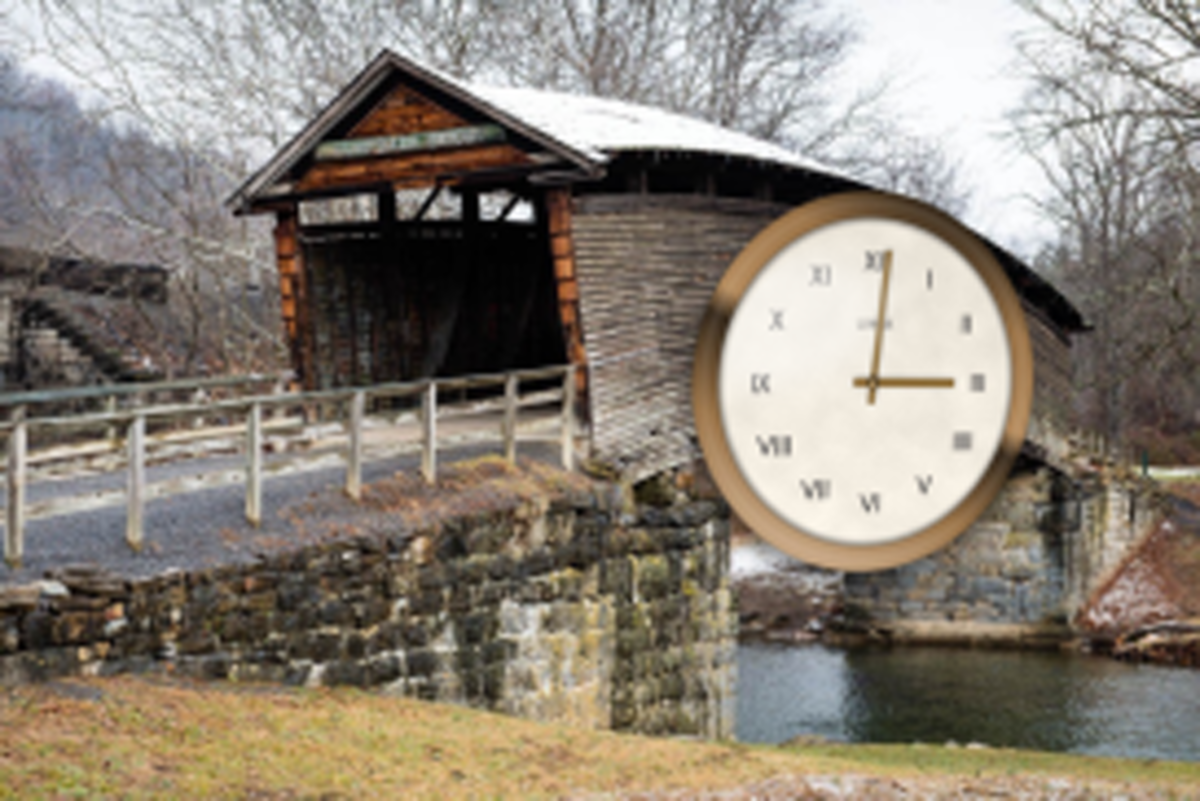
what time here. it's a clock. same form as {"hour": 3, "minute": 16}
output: {"hour": 3, "minute": 1}
